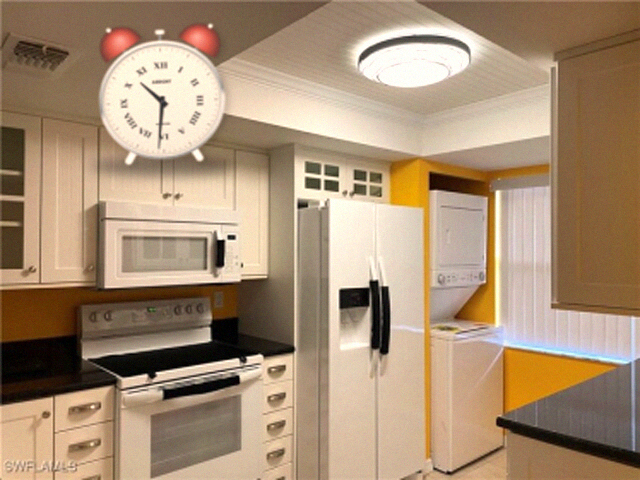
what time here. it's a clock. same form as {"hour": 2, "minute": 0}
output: {"hour": 10, "minute": 31}
